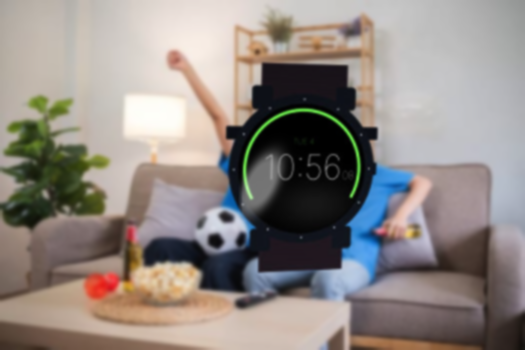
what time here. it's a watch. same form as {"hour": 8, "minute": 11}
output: {"hour": 10, "minute": 56}
